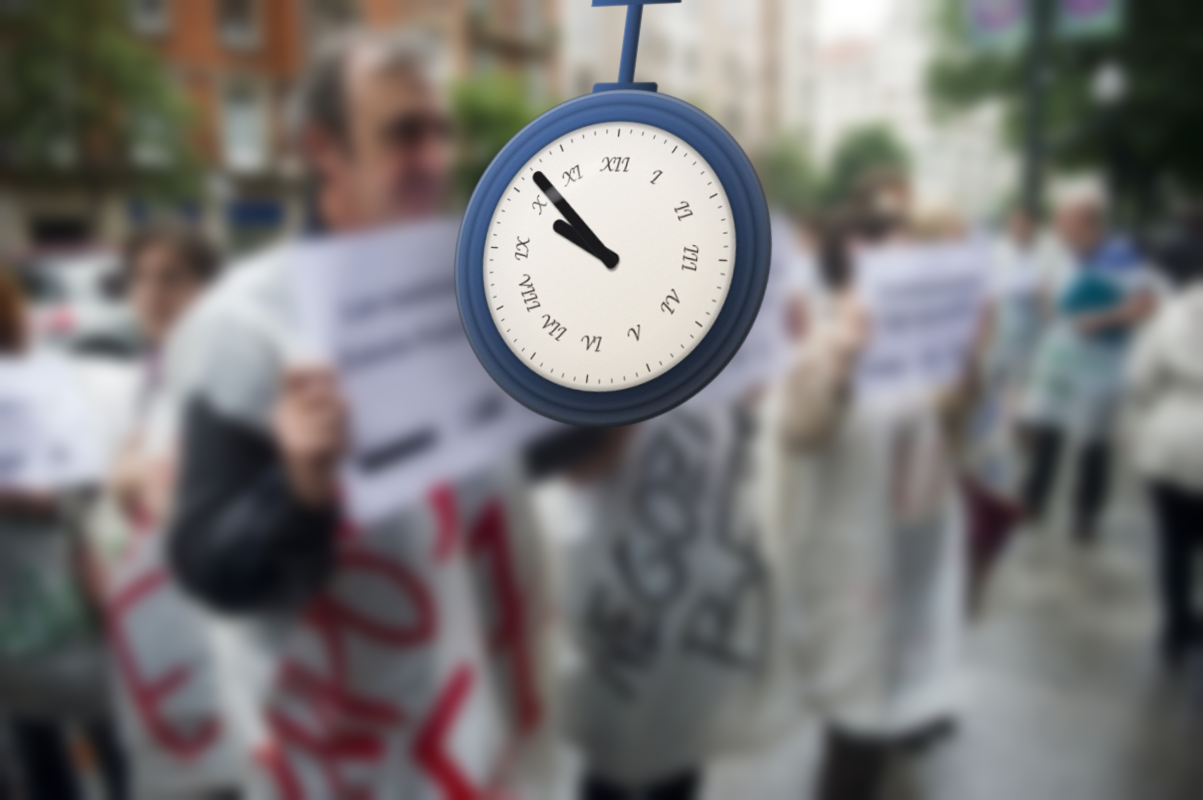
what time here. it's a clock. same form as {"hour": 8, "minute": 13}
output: {"hour": 9, "minute": 52}
